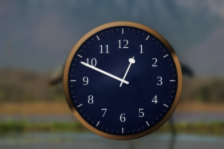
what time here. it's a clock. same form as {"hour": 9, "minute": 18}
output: {"hour": 12, "minute": 49}
